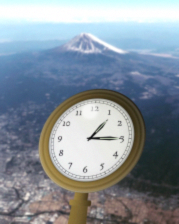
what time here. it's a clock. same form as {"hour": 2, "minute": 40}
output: {"hour": 1, "minute": 15}
